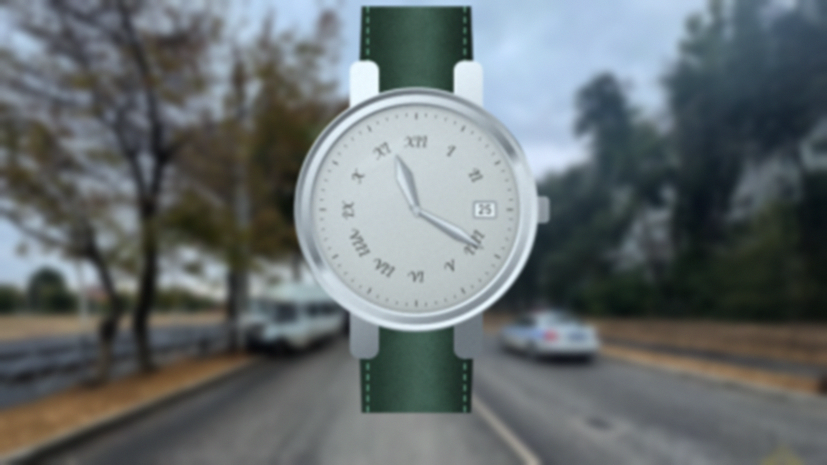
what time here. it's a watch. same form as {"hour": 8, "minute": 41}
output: {"hour": 11, "minute": 20}
